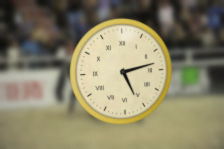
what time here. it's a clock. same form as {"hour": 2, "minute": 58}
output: {"hour": 5, "minute": 13}
